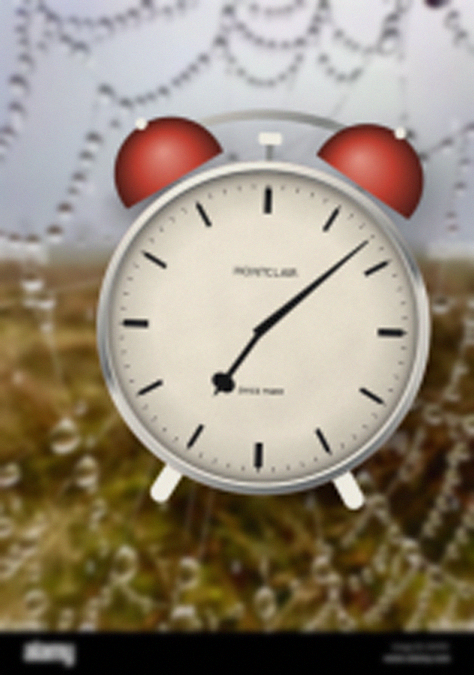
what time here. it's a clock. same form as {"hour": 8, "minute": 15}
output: {"hour": 7, "minute": 8}
